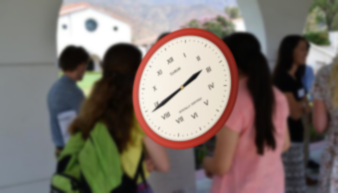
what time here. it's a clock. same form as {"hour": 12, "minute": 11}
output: {"hour": 2, "minute": 44}
